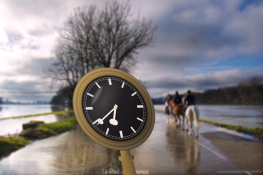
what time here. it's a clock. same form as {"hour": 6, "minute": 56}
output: {"hour": 6, "minute": 39}
